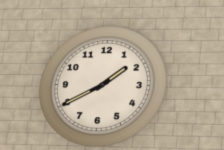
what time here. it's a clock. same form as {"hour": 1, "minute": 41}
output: {"hour": 1, "minute": 40}
